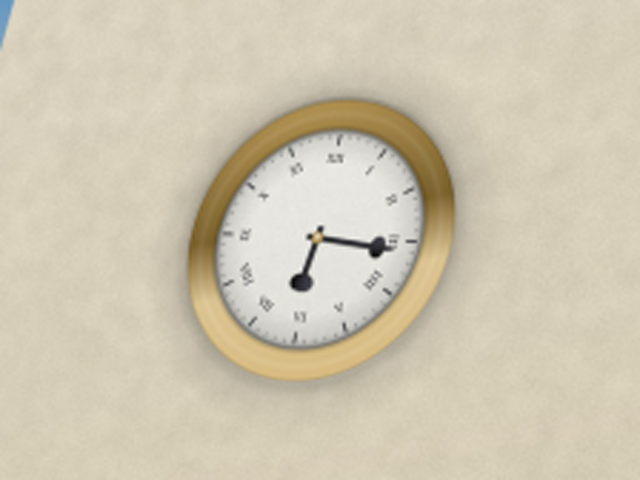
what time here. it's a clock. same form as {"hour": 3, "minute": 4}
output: {"hour": 6, "minute": 16}
